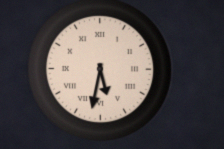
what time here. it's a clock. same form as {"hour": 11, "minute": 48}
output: {"hour": 5, "minute": 32}
